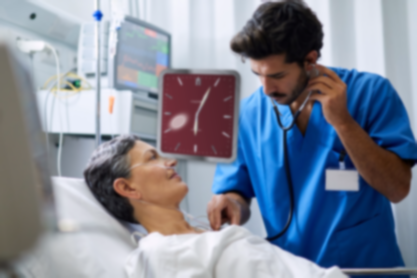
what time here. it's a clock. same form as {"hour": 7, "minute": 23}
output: {"hour": 6, "minute": 4}
